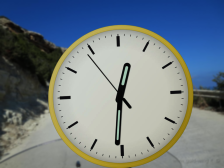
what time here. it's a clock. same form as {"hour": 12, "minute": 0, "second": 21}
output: {"hour": 12, "minute": 30, "second": 54}
